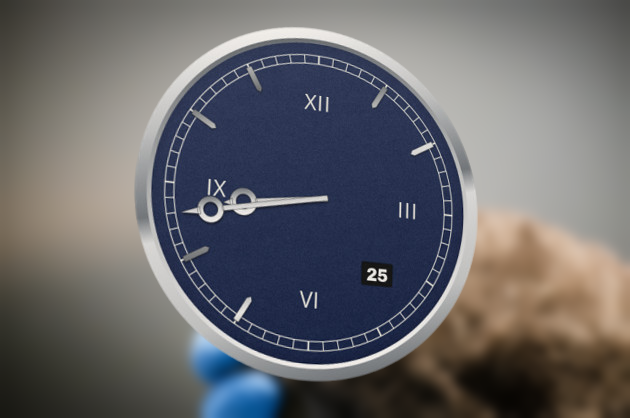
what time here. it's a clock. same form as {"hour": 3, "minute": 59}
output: {"hour": 8, "minute": 43}
